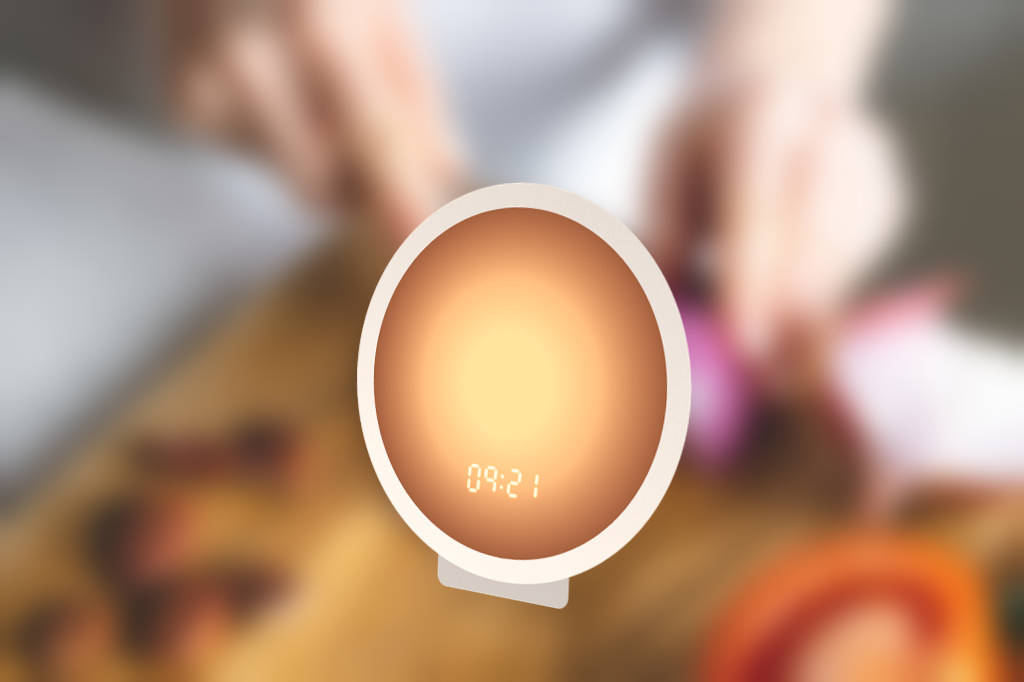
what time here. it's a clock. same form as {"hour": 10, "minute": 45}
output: {"hour": 9, "minute": 21}
